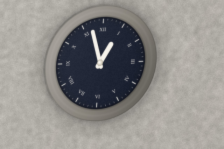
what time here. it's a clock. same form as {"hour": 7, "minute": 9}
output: {"hour": 12, "minute": 57}
